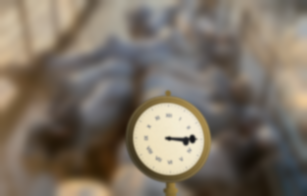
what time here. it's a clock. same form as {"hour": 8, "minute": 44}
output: {"hour": 3, "minute": 15}
